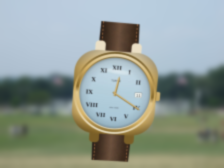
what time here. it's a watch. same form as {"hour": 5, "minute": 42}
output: {"hour": 12, "minute": 20}
